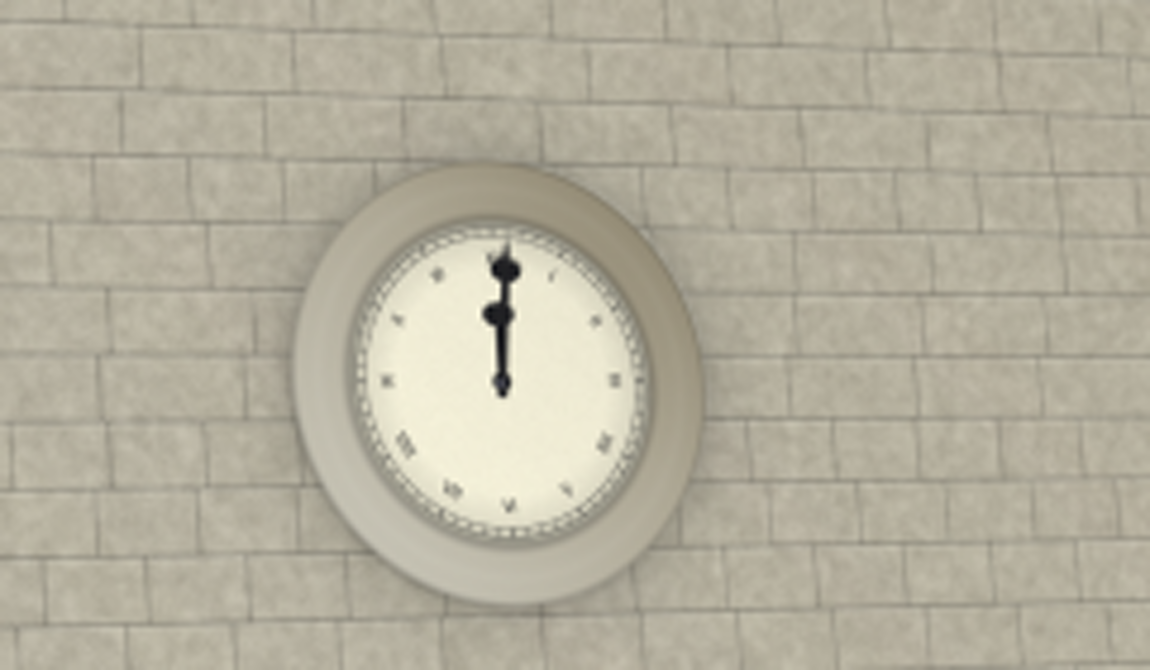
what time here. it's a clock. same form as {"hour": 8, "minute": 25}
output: {"hour": 12, "minute": 1}
